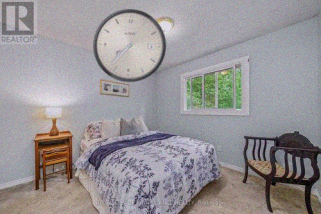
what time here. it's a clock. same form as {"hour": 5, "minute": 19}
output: {"hour": 7, "minute": 37}
